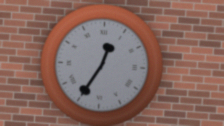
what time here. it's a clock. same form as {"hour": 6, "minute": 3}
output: {"hour": 12, "minute": 35}
